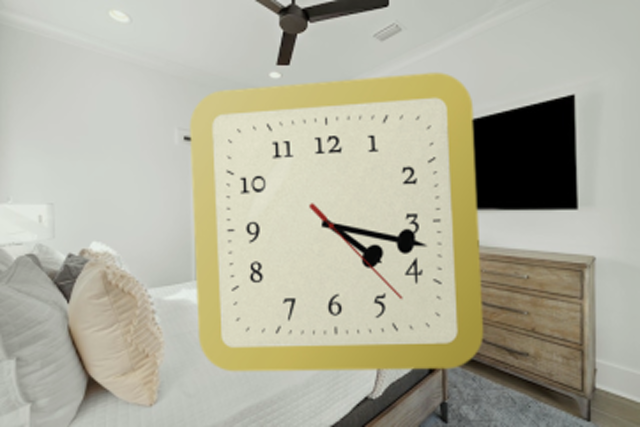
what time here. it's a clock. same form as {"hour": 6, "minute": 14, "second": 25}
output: {"hour": 4, "minute": 17, "second": 23}
